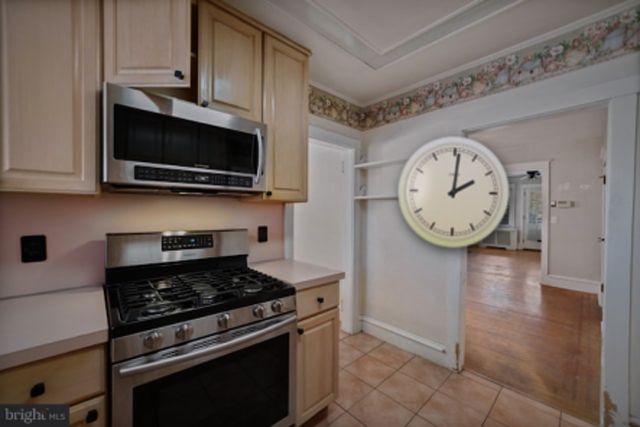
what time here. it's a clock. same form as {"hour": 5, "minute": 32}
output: {"hour": 2, "minute": 1}
